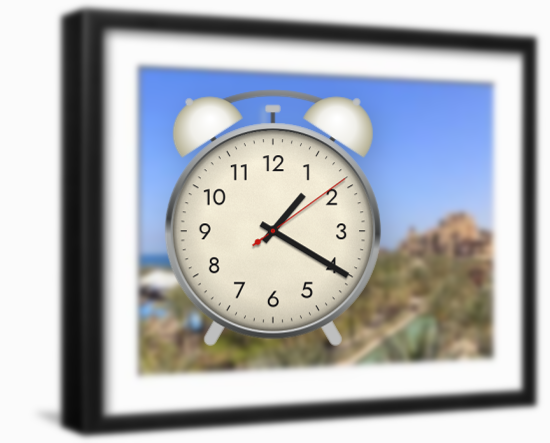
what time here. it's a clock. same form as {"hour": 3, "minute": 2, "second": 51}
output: {"hour": 1, "minute": 20, "second": 9}
